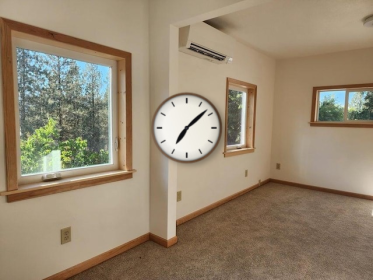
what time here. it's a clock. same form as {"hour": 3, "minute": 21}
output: {"hour": 7, "minute": 8}
